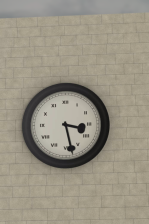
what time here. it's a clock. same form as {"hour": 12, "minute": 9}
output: {"hour": 3, "minute": 28}
